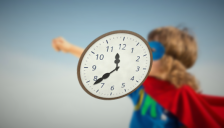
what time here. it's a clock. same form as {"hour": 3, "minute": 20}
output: {"hour": 11, "minute": 38}
